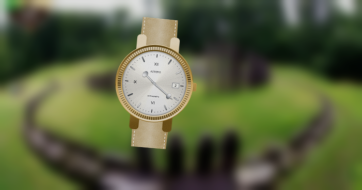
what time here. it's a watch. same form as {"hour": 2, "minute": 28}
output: {"hour": 10, "minute": 21}
